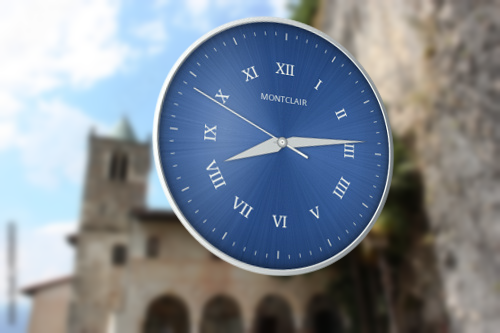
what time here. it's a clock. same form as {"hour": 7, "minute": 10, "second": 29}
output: {"hour": 8, "minute": 13, "second": 49}
